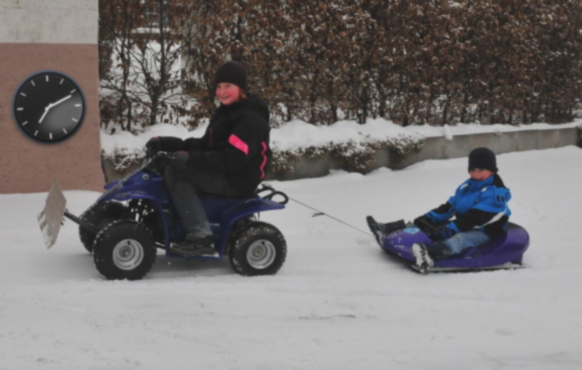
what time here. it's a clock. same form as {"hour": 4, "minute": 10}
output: {"hour": 7, "minute": 11}
